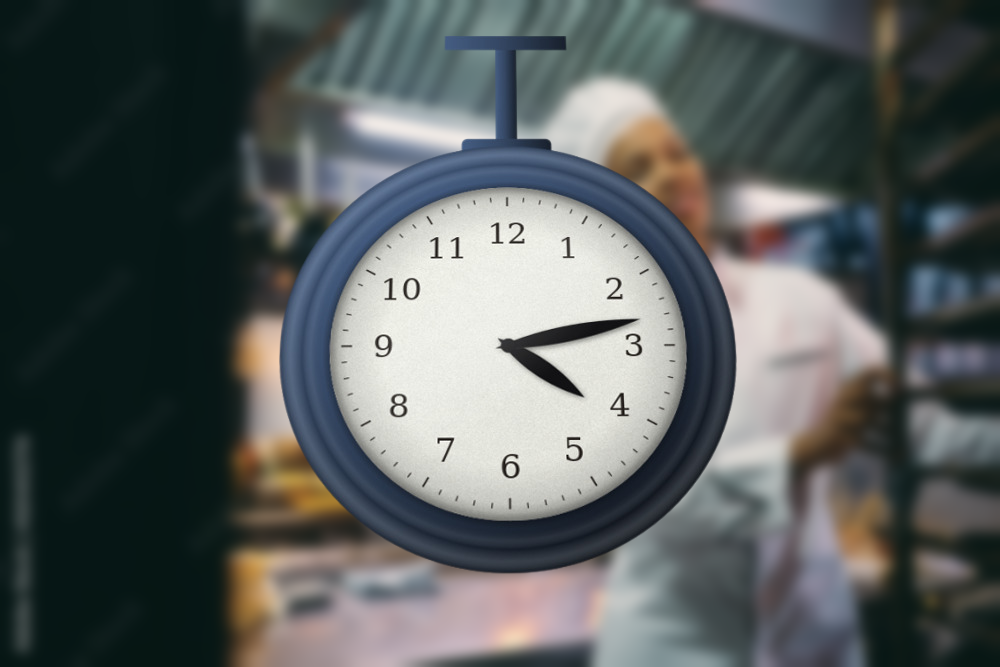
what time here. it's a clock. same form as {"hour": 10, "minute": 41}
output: {"hour": 4, "minute": 13}
